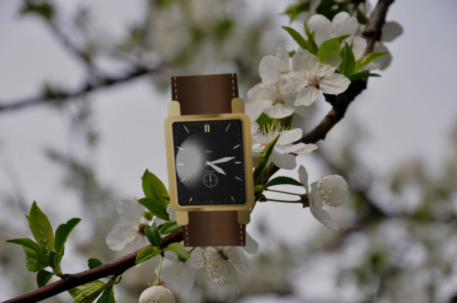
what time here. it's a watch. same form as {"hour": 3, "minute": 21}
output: {"hour": 4, "minute": 13}
